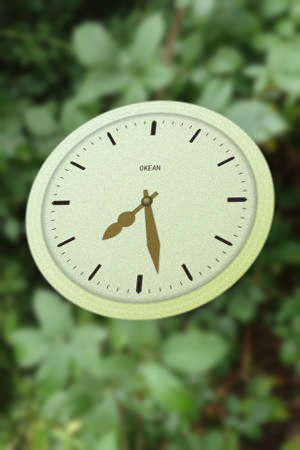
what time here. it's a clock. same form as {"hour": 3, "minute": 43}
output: {"hour": 7, "minute": 28}
